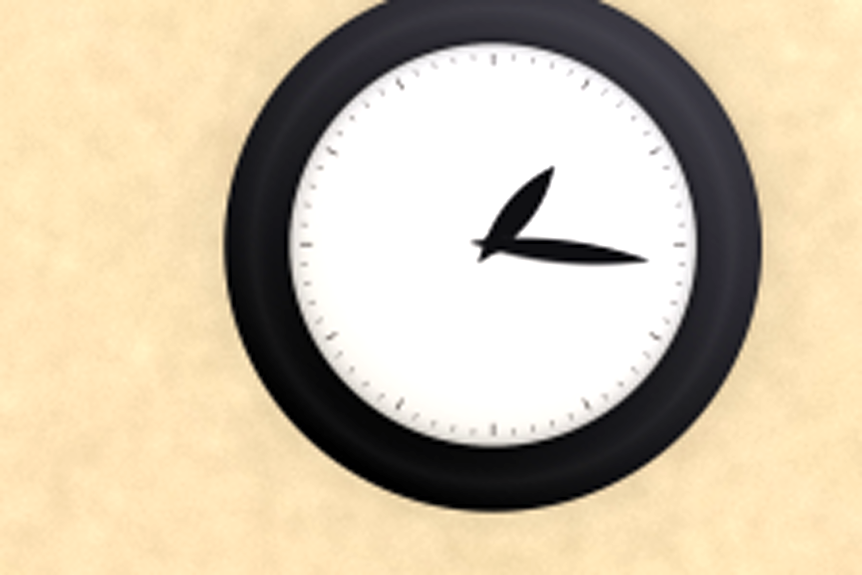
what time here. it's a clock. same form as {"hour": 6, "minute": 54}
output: {"hour": 1, "minute": 16}
